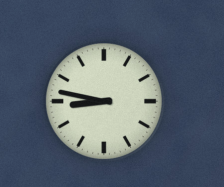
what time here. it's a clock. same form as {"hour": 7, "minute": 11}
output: {"hour": 8, "minute": 47}
